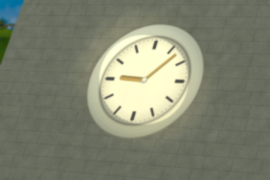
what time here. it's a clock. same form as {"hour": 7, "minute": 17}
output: {"hour": 9, "minute": 7}
